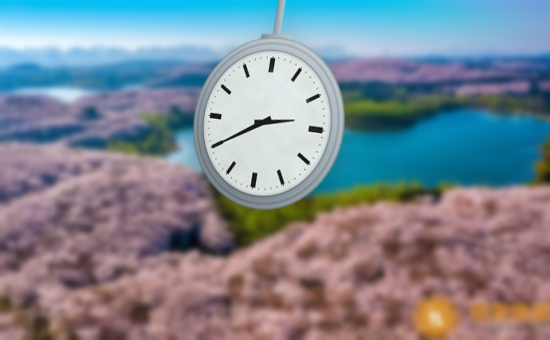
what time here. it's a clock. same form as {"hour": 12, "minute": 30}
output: {"hour": 2, "minute": 40}
